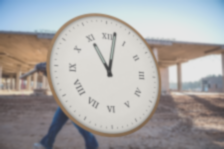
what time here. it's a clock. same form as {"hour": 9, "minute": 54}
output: {"hour": 11, "minute": 2}
